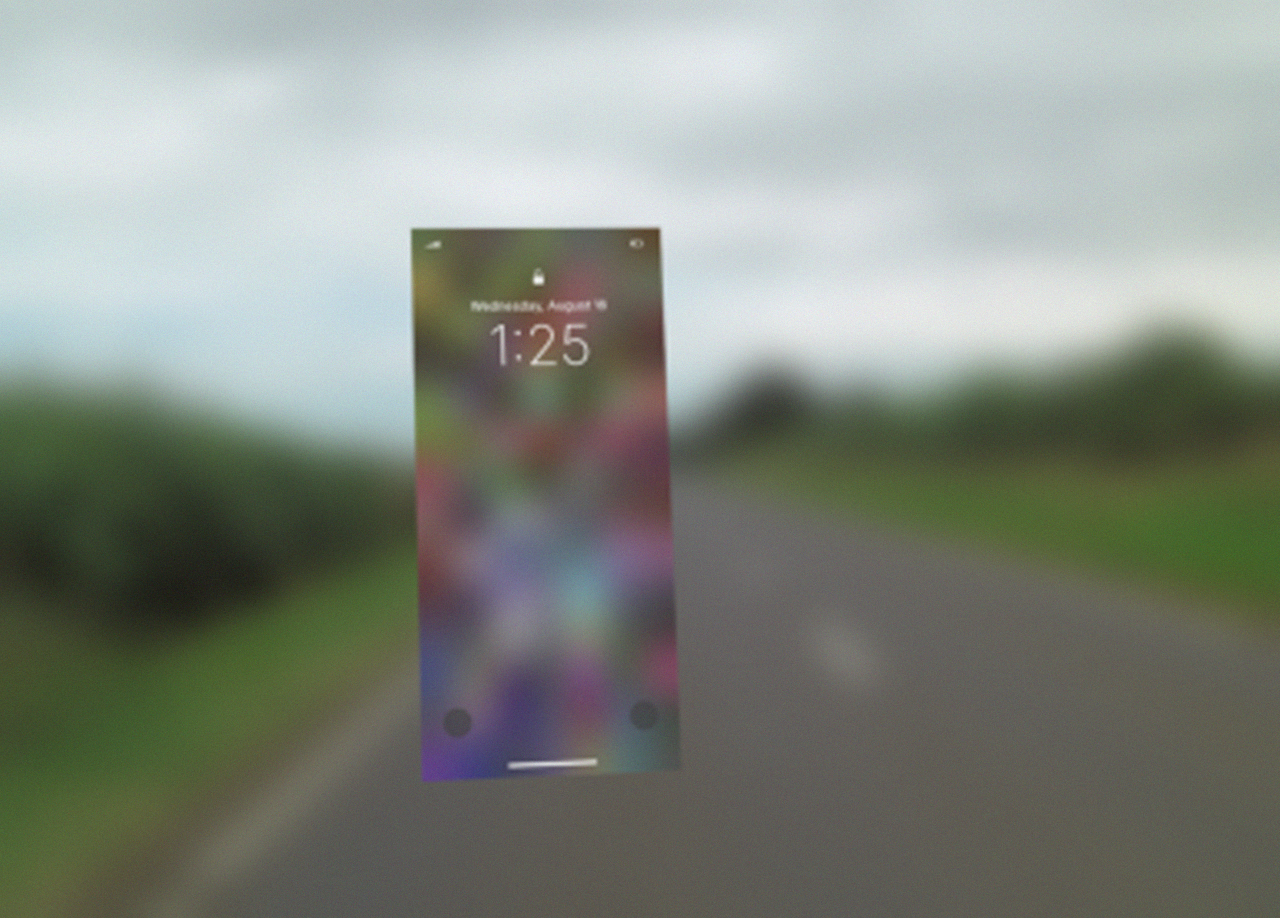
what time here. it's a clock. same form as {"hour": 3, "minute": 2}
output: {"hour": 1, "minute": 25}
